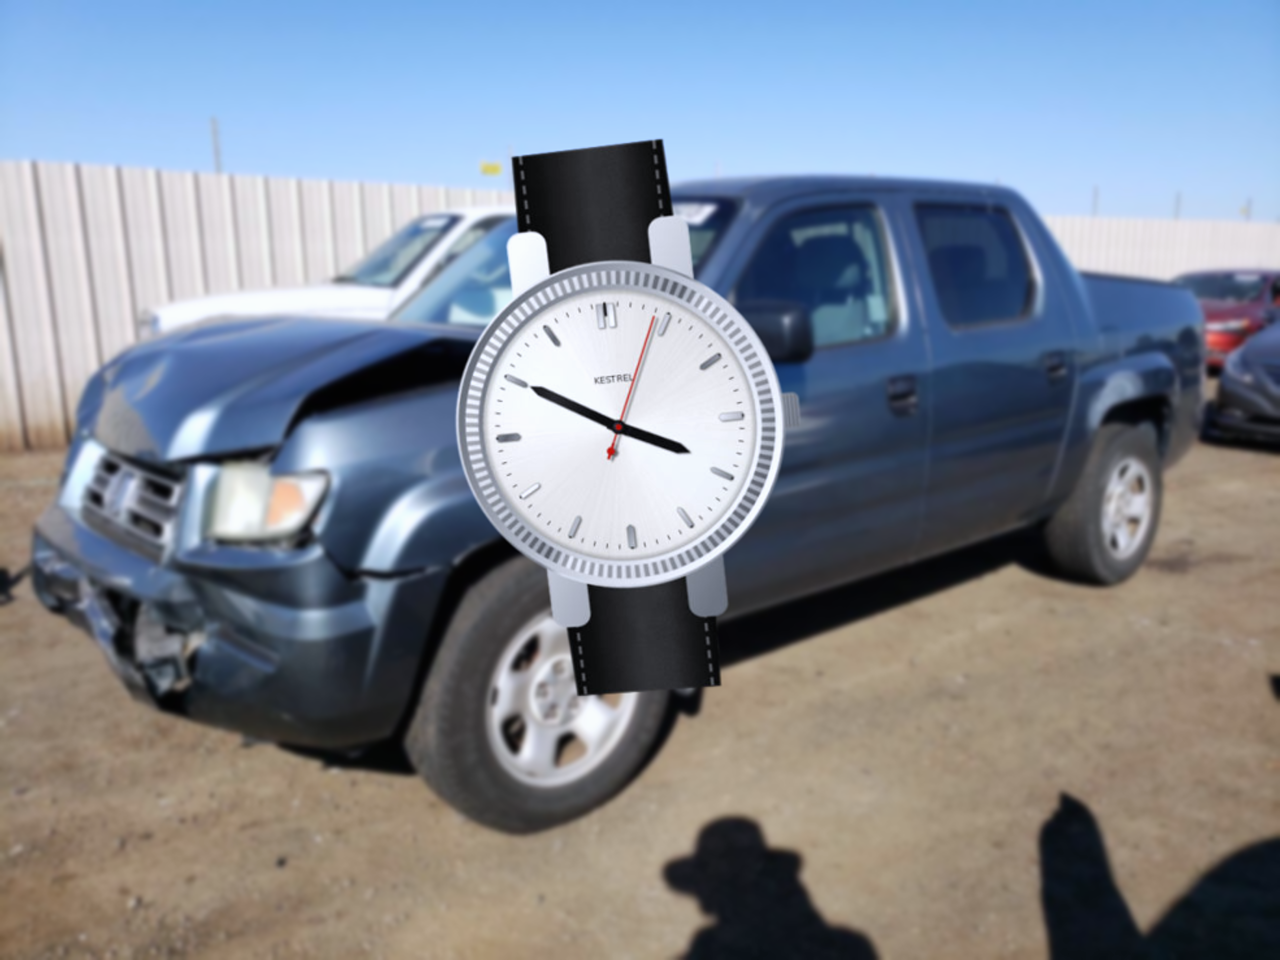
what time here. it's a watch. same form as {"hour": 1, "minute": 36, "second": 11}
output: {"hour": 3, "minute": 50, "second": 4}
